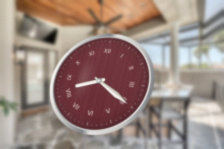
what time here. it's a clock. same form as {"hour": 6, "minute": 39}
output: {"hour": 8, "minute": 20}
